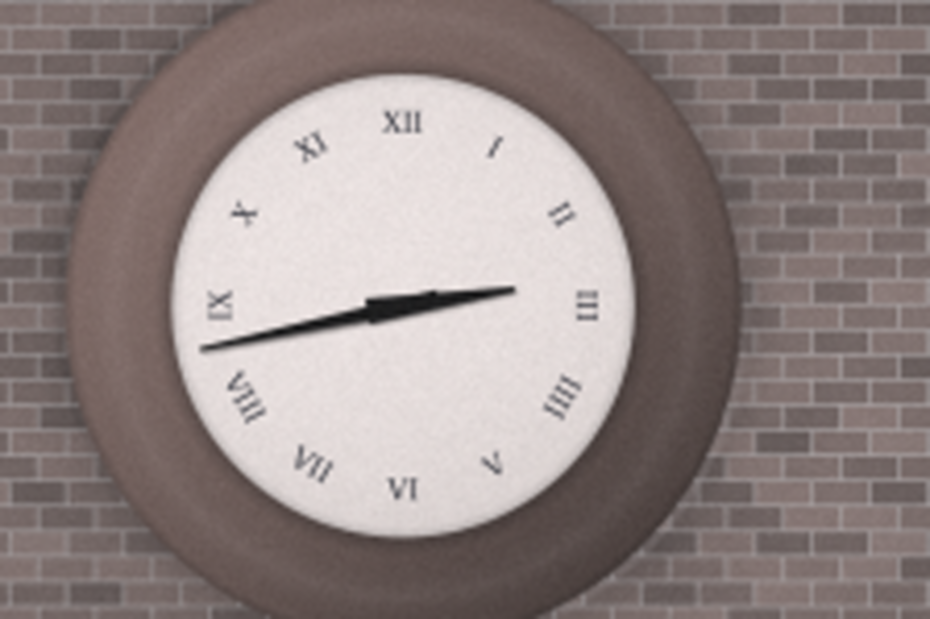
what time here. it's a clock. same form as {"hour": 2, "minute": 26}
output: {"hour": 2, "minute": 43}
